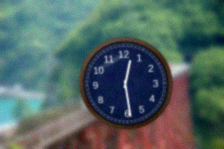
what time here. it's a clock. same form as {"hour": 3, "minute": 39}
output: {"hour": 12, "minute": 29}
